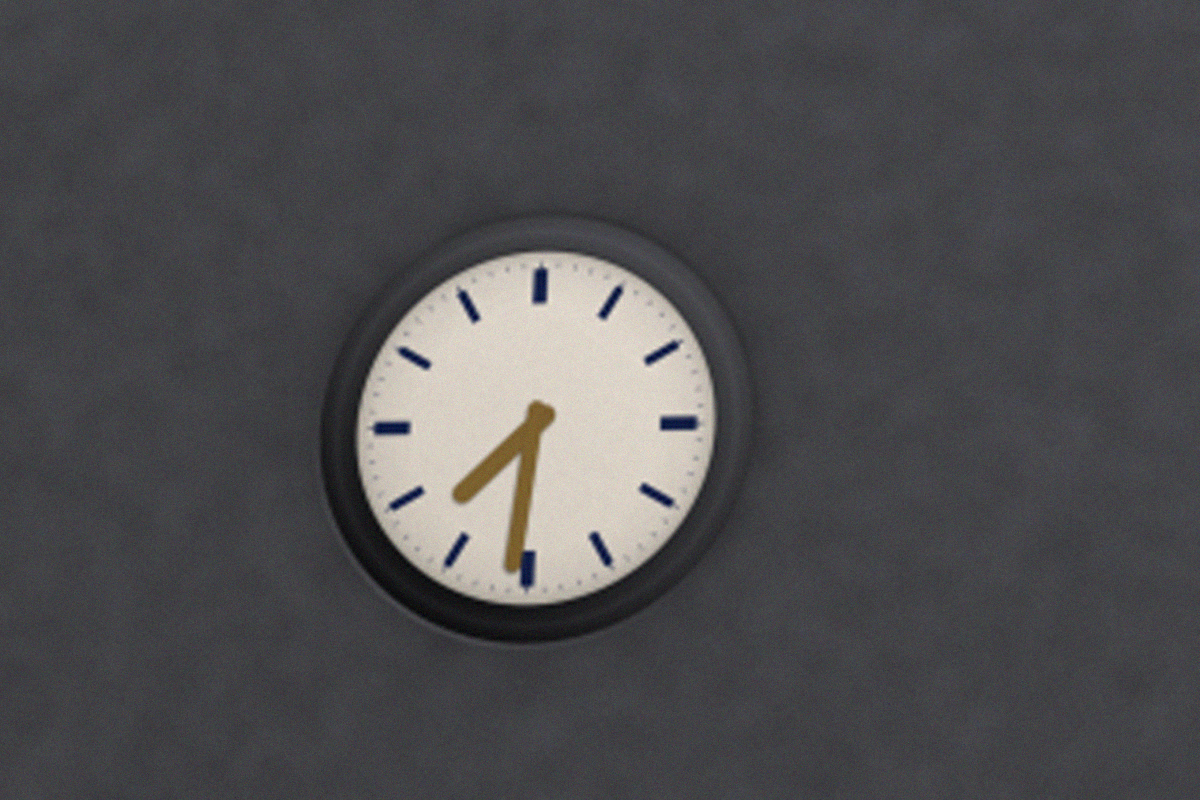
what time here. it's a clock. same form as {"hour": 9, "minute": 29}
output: {"hour": 7, "minute": 31}
